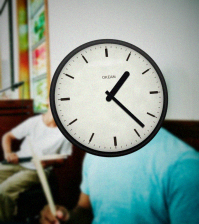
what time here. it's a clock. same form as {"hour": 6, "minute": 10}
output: {"hour": 1, "minute": 23}
